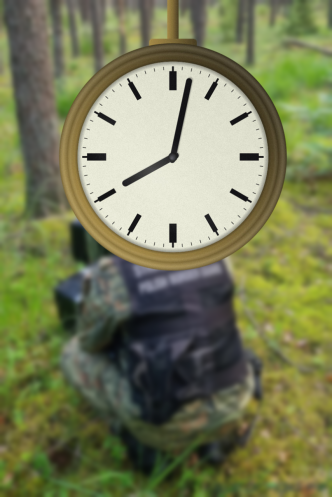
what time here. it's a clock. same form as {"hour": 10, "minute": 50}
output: {"hour": 8, "minute": 2}
